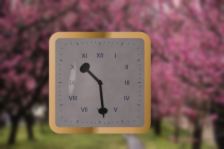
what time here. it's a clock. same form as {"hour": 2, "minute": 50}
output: {"hour": 10, "minute": 29}
